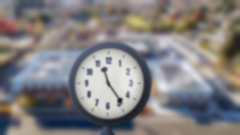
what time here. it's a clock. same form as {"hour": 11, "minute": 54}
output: {"hour": 11, "minute": 24}
